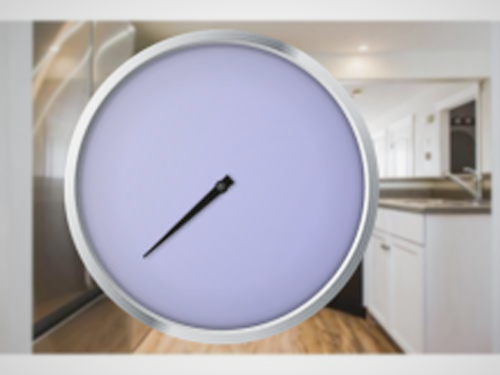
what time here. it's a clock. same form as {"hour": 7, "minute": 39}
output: {"hour": 7, "minute": 38}
